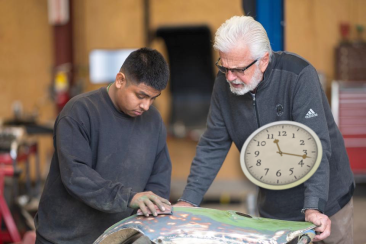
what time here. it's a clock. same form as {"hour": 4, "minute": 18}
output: {"hour": 11, "minute": 17}
